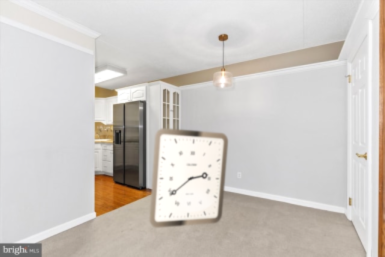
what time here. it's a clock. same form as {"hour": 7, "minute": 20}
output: {"hour": 2, "minute": 39}
